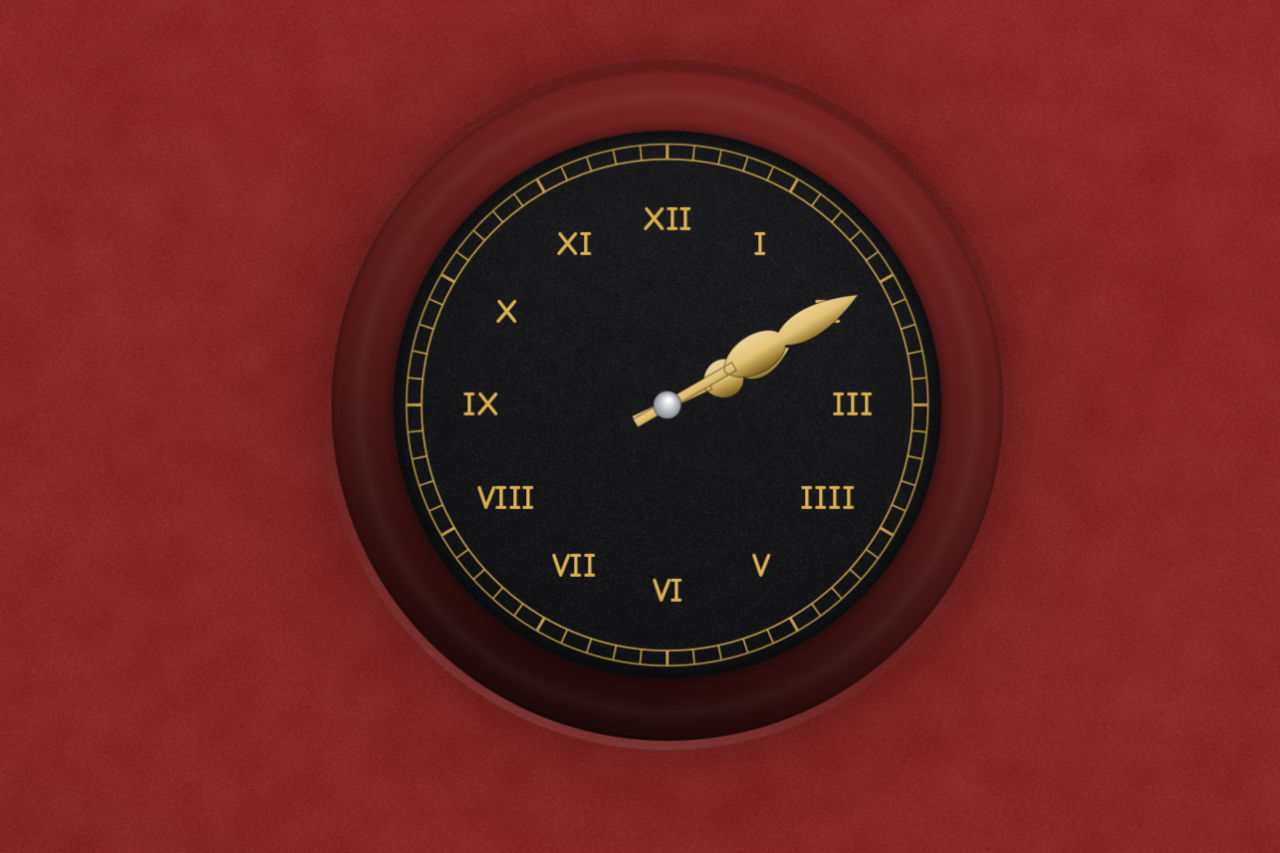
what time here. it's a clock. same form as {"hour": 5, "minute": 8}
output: {"hour": 2, "minute": 10}
